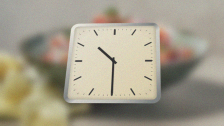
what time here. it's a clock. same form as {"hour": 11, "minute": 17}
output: {"hour": 10, "minute": 30}
